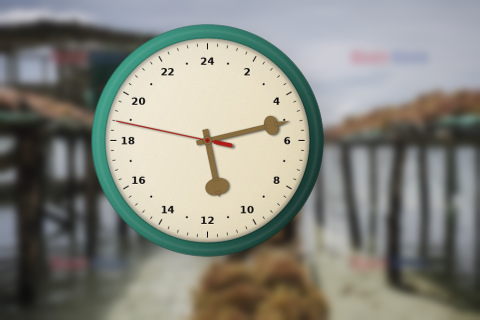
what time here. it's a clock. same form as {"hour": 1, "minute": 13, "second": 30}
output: {"hour": 11, "minute": 12, "second": 47}
